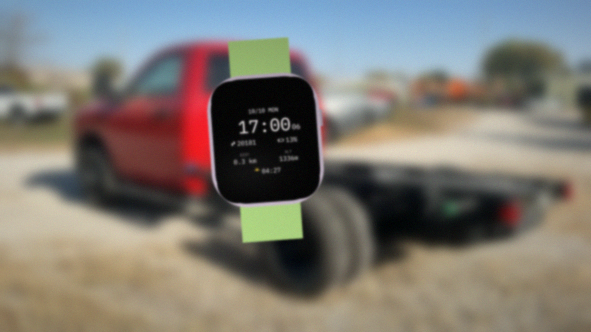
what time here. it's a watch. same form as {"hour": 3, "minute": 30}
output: {"hour": 17, "minute": 0}
